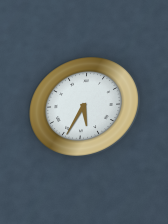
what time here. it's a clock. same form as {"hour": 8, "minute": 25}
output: {"hour": 5, "minute": 34}
